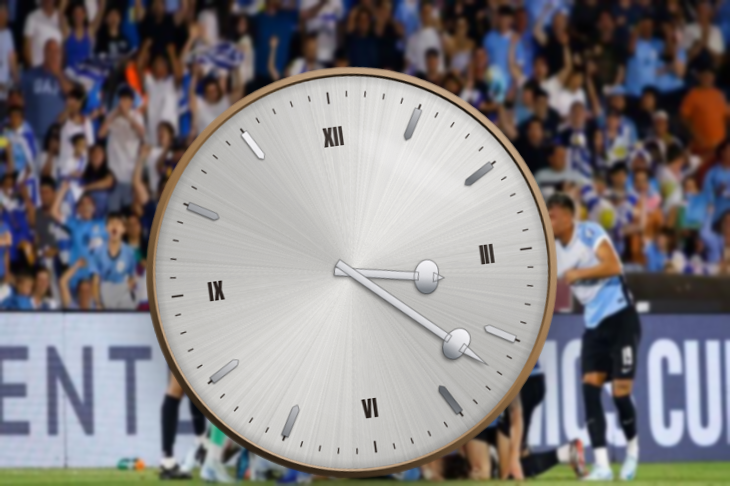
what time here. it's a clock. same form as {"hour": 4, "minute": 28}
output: {"hour": 3, "minute": 22}
